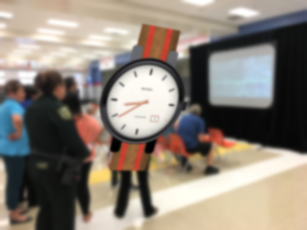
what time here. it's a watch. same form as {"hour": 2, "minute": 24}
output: {"hour": 8, "minute": 39}
